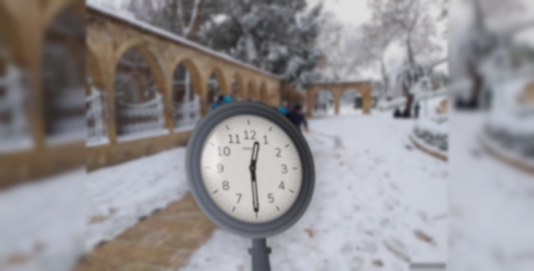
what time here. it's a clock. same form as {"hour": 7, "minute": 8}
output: {"hour": 12, "minute": 30}
